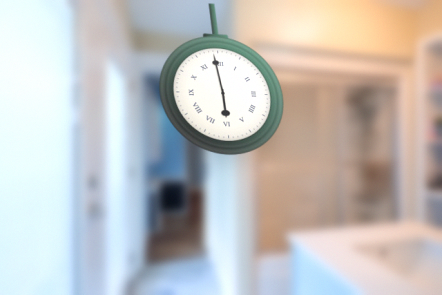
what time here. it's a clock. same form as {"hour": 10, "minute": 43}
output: {"hour": 5, "minute": 59}
